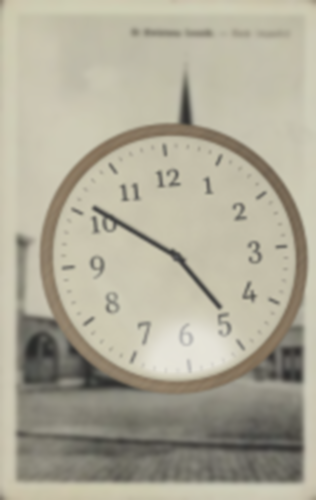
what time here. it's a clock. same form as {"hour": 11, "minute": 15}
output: {"hour": 4, "minute": 51}
